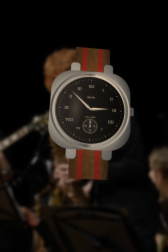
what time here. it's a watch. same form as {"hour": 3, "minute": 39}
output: {"hour": 2, "minute": 52}
